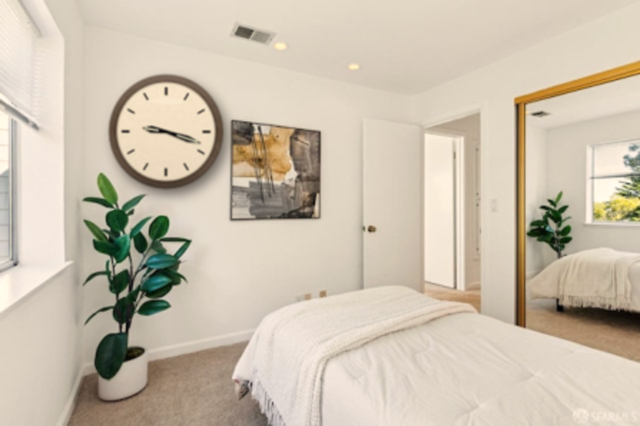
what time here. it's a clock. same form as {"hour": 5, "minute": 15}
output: {"hour": 9, "minute": 18}
